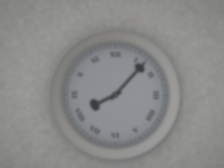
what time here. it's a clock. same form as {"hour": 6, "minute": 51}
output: {"hour": 8, "minute": 7}
